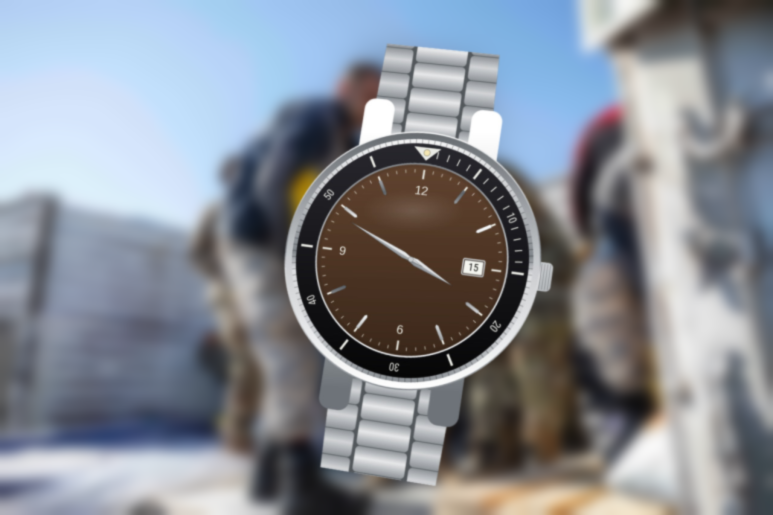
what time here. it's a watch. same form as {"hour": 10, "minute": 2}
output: {"hour": 3, "minute": 49}
